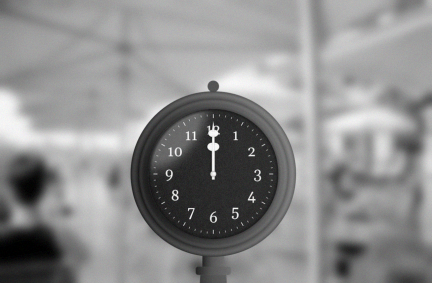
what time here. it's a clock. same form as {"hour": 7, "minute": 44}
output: {"hour": 12, "minute": 0}
